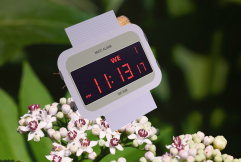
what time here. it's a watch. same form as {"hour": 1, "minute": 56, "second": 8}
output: {"hour": 11, "minute": 13, "second": 17}
